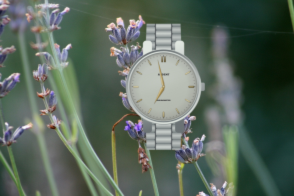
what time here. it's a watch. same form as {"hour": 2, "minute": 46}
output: {"hour": 6, "minute": 58}
